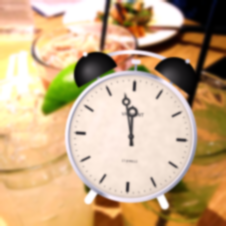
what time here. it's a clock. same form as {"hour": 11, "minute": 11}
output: {"hour": 11, "minute": 58}
